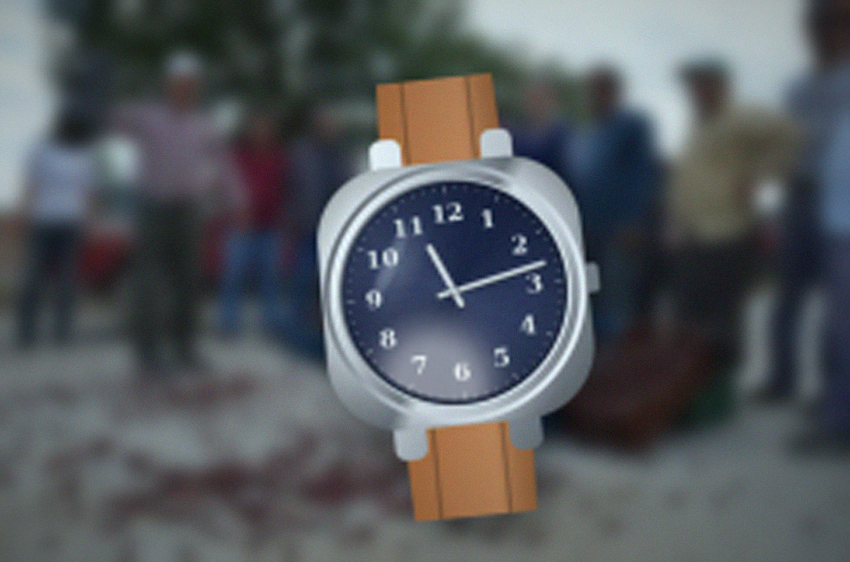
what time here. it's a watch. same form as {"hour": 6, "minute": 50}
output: {"hour": 11, "minute": 13}
